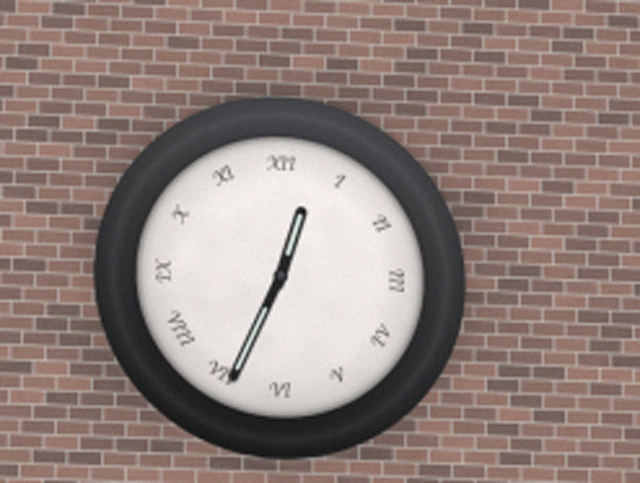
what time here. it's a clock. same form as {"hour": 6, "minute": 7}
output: {"hour": 12, "minute": 34}
